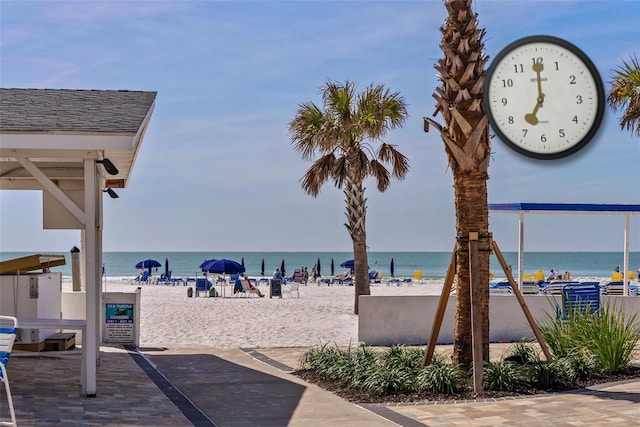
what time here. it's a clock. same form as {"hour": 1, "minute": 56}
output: {"hour": 7, "minute": 0}
